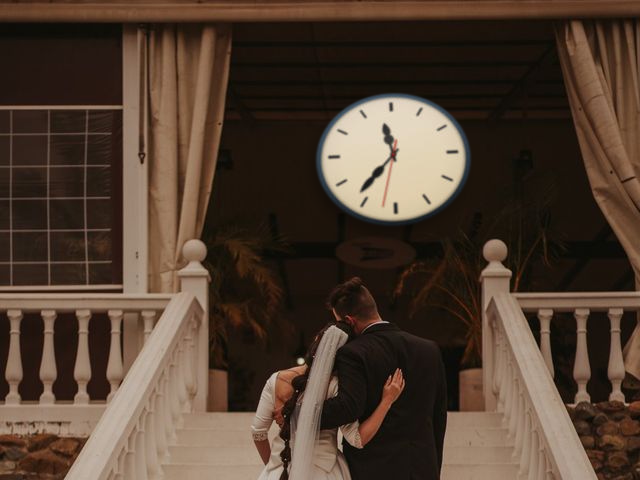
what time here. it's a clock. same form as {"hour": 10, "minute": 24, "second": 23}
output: {"hour": 11, "minute": 36, "second": 32}
